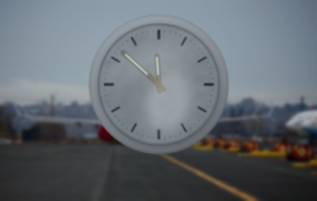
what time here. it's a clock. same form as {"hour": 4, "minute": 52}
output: {"hour": 11, "minute": 52}
